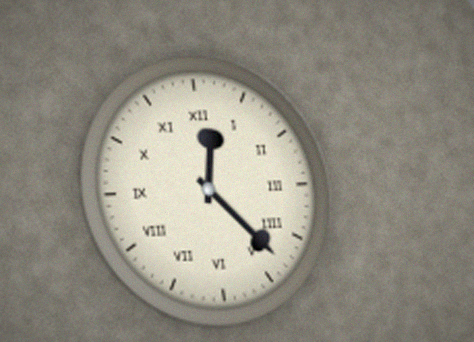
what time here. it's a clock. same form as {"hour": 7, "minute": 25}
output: {"hour": 12, "minute": 23}
